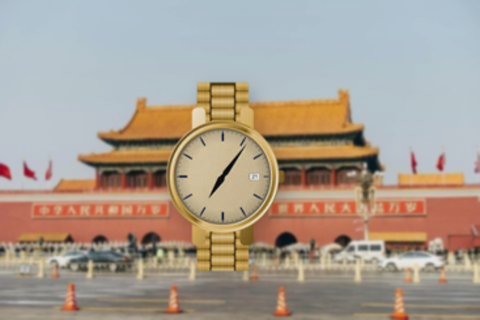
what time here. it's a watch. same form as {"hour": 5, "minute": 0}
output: {"hour": 7, "minute": 6}
